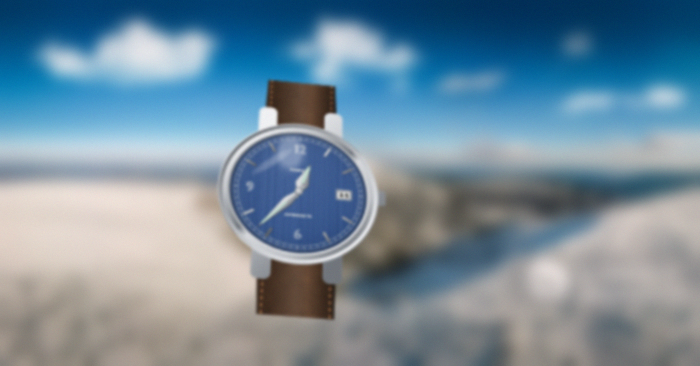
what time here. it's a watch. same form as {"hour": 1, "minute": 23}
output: {"hour": 12, "minute": 37}
